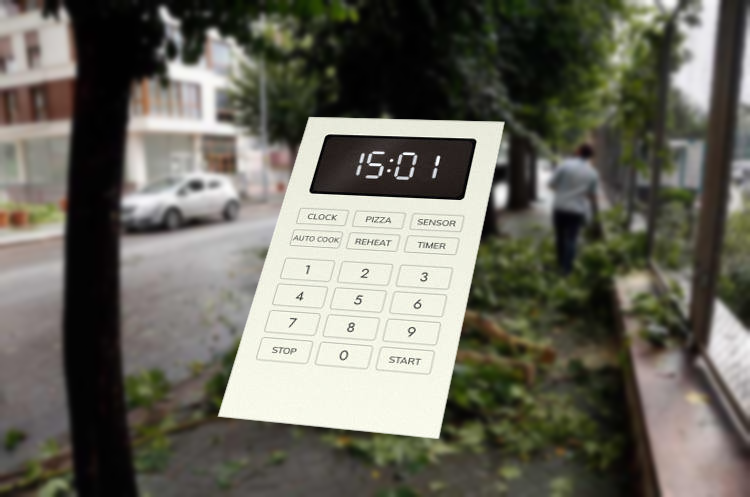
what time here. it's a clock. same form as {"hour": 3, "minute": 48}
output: {"hour": 15, "minute": 1}
